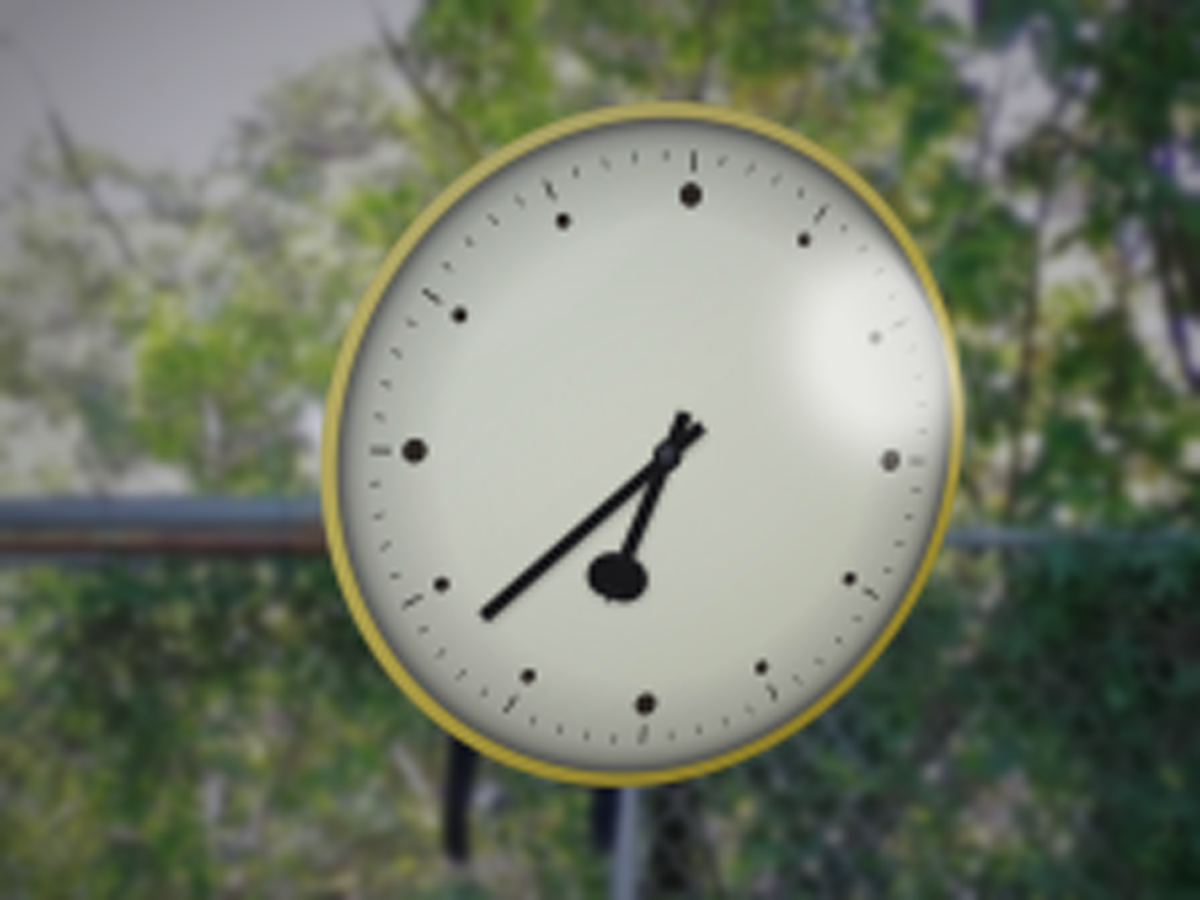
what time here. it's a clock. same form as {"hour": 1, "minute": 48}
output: {"hour": 6, "minute": 38}
